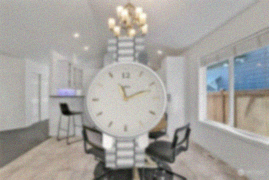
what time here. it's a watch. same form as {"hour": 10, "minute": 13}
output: {"hour": 11, "minute": 12}
